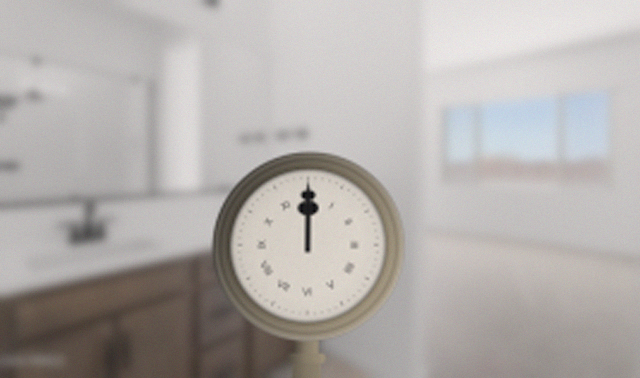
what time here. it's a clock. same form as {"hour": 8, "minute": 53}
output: {"hour": 12, "minute": 0}
